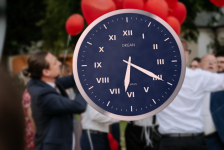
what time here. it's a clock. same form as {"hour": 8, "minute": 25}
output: {"hour": 6, "minute": 20}
